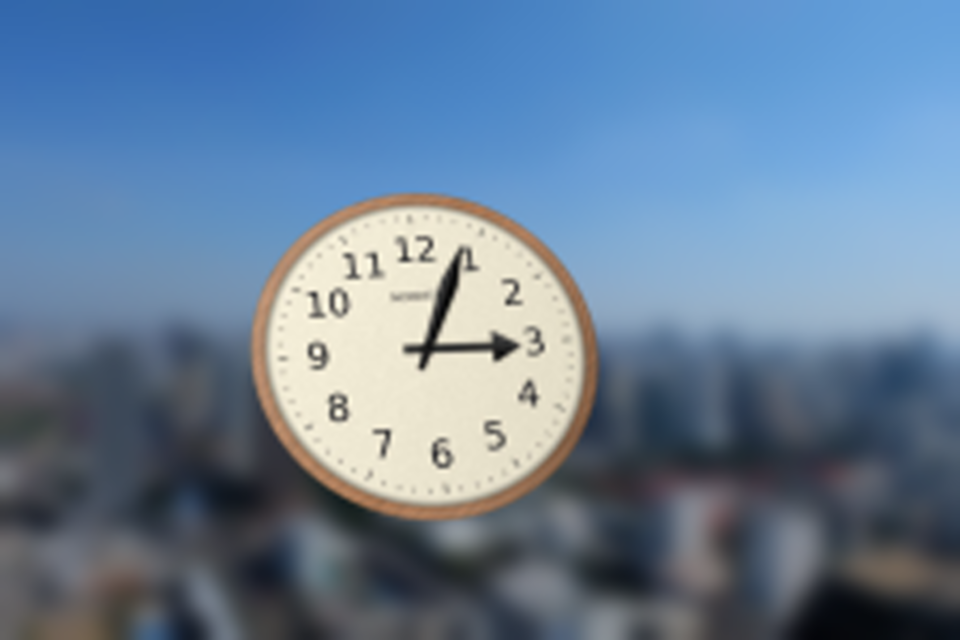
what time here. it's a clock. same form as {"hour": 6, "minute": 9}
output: {"hour": 3, "minute": 4}
